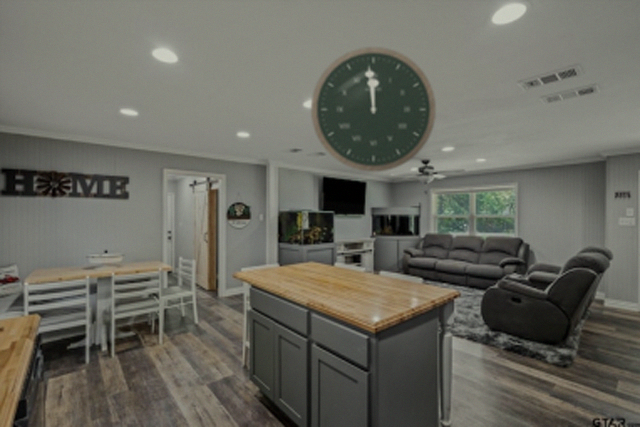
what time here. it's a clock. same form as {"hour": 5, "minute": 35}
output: {"hour": 11, "minute": 59}
